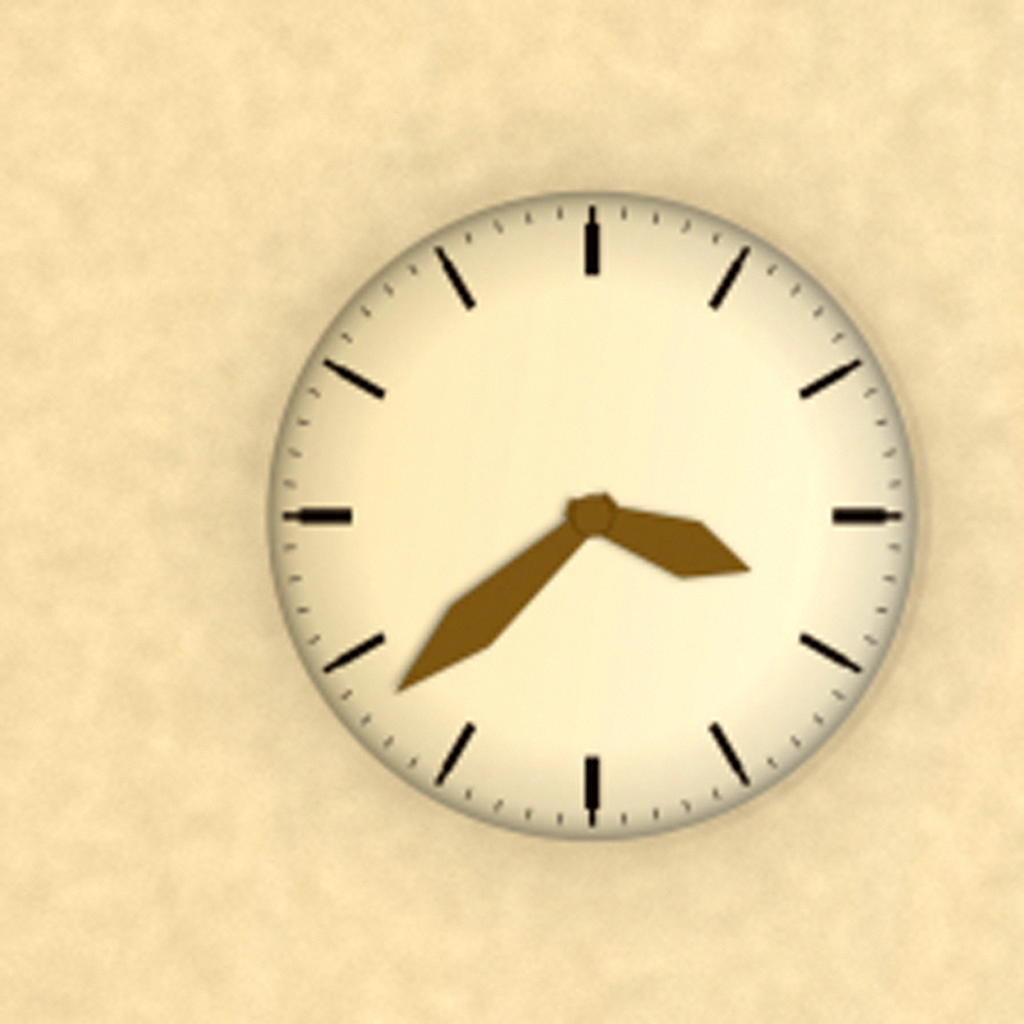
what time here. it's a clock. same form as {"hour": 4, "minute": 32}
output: {"hour": 3, "minute": 38}
